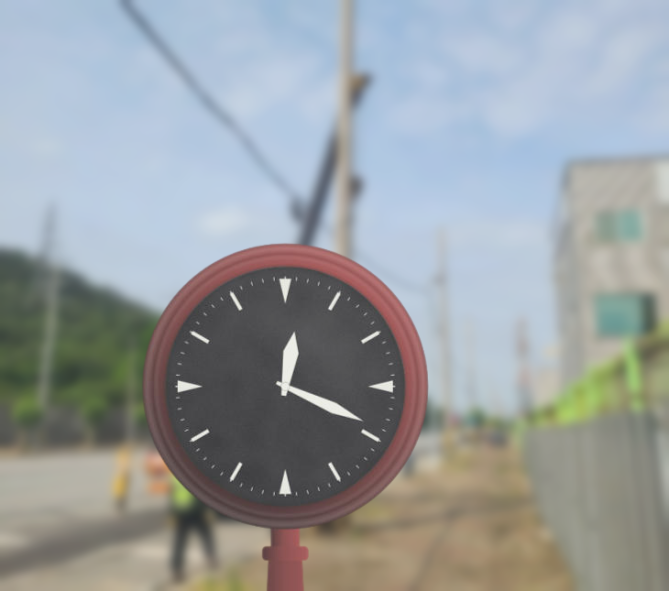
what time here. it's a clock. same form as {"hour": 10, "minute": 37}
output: {"hour": 12, "minute": 19}
